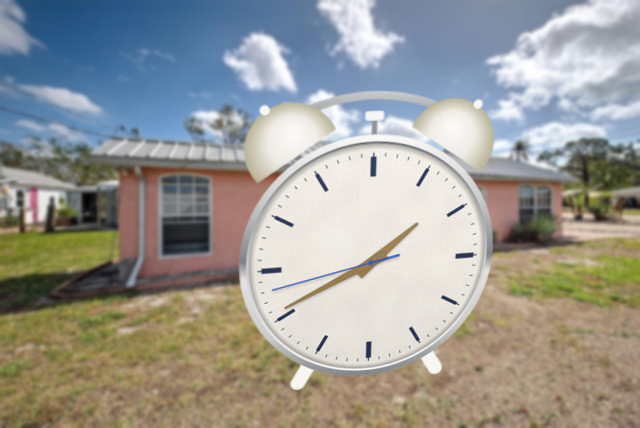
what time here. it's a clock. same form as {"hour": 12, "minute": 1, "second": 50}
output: {"hour": 1, "minute": 40, "second": 43}
